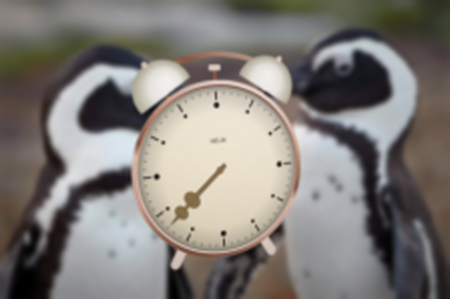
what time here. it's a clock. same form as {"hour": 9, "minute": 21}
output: {"hour": 7, "minute": 38}
